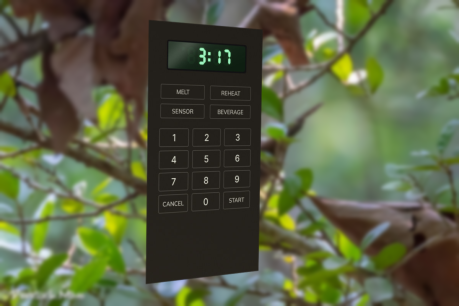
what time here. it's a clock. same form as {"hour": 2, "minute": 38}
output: {"hour": 3, "minute": 17}
